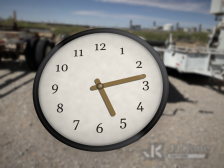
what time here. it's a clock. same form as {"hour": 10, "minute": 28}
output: {"hour": 5, "minute": 13}
